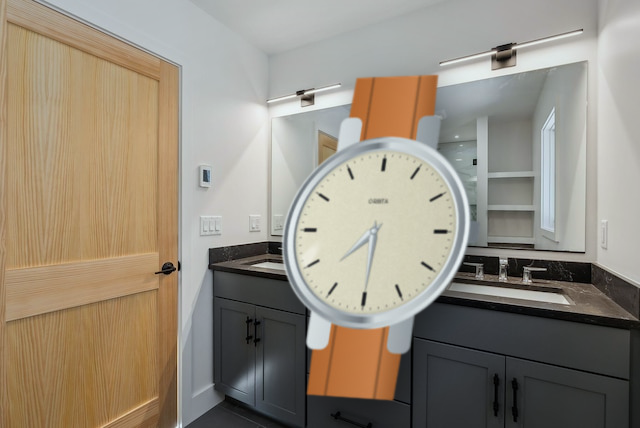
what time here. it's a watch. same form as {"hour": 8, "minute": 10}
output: {"hour": 7, "minute": 30}
